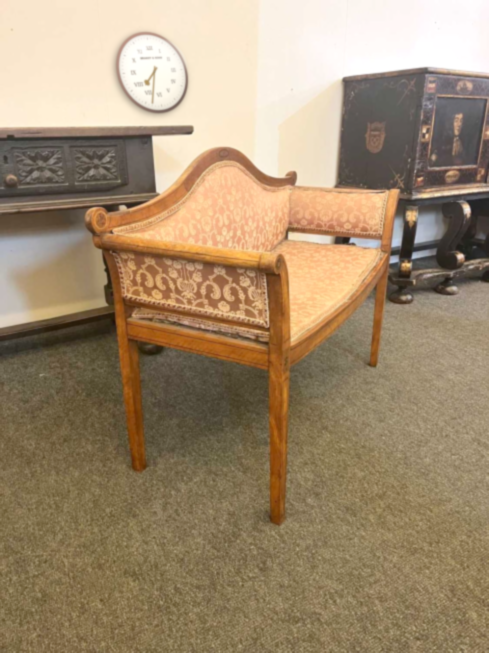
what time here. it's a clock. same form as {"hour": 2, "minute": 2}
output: {"hour": 7, "minute": 33}
